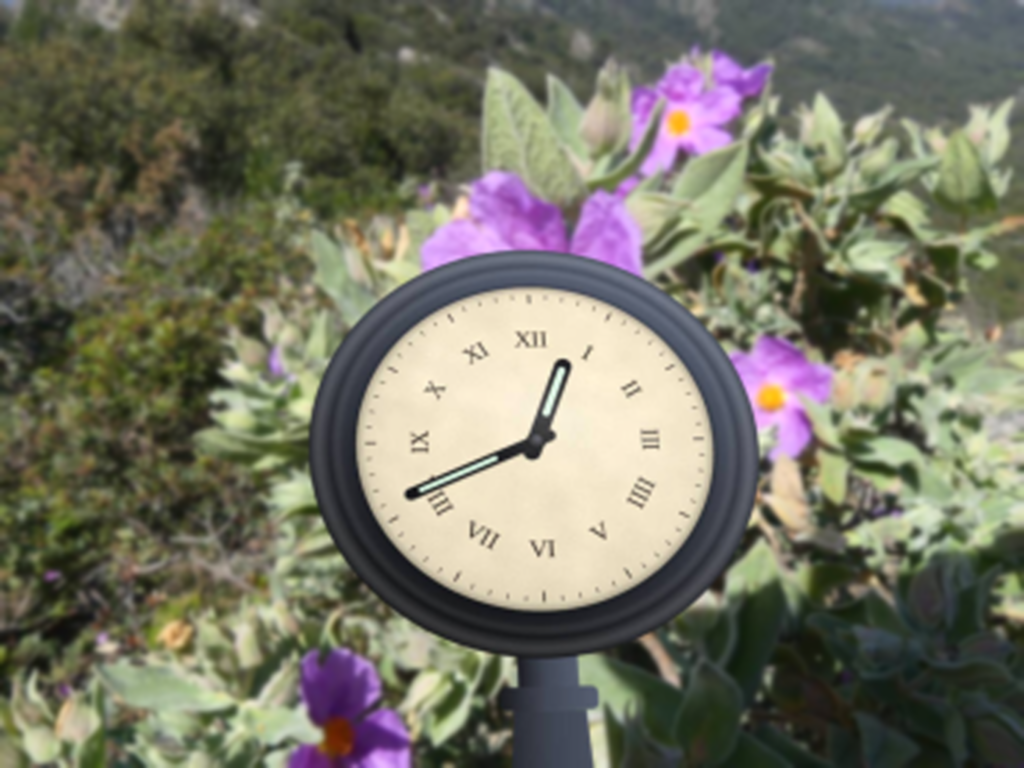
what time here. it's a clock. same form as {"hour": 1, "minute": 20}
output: {"hour": 12, "minute": 41}
